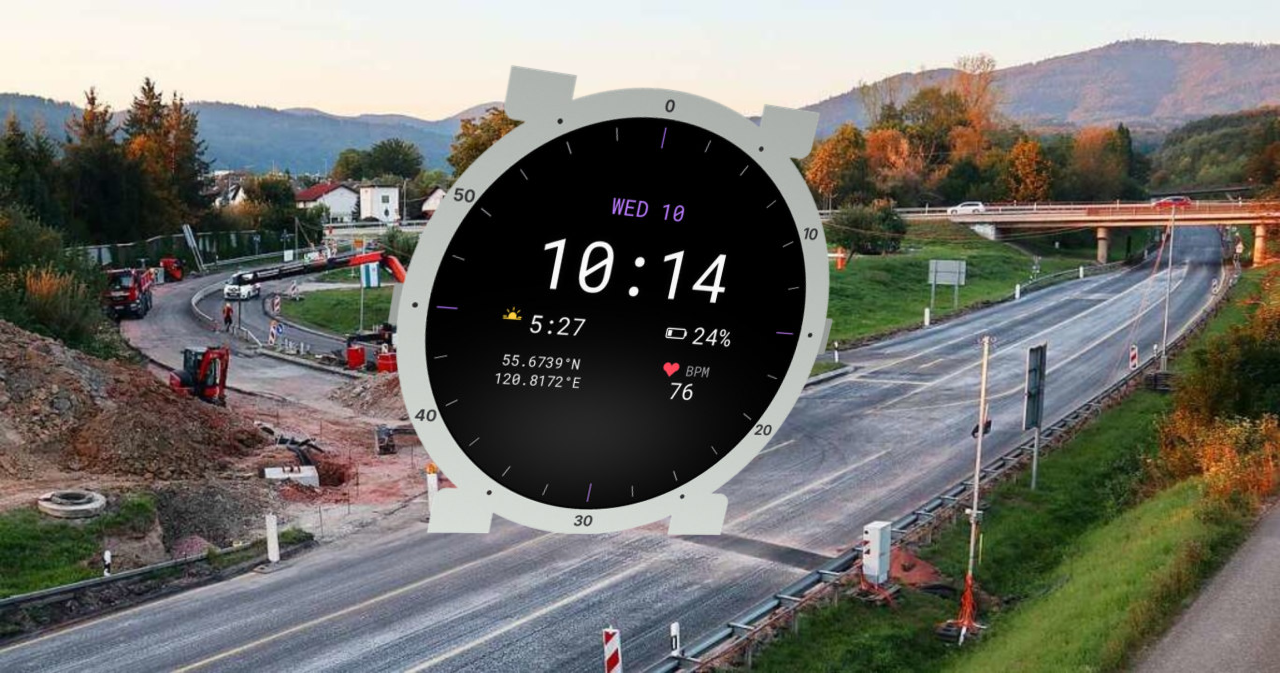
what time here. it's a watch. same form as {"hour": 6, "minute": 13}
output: {"hour": 10, "minute": 14}
